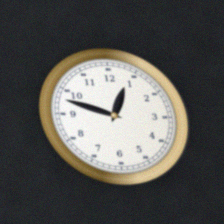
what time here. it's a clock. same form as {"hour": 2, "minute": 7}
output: {"hour": 12, "minute": 48}
